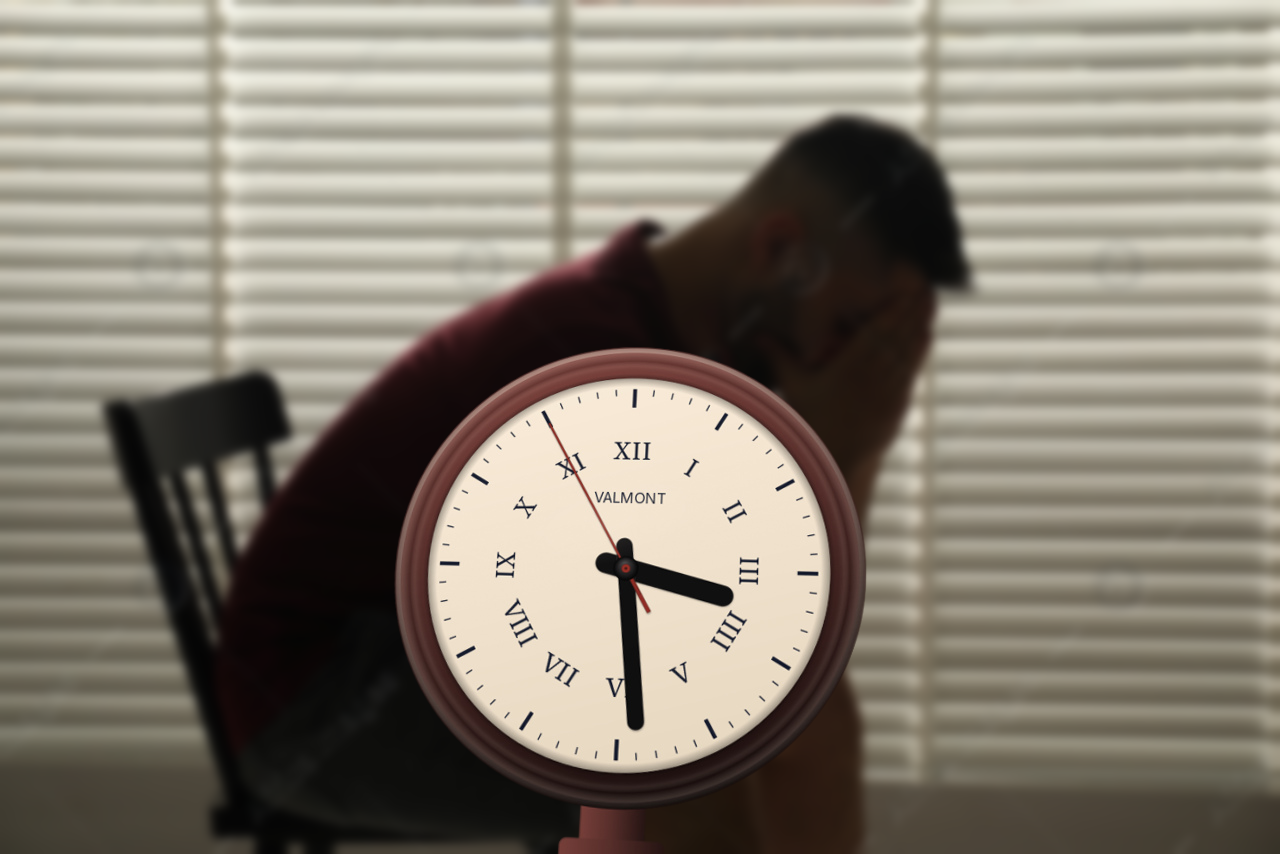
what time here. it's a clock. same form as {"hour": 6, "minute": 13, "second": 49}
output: {"hour": 3, "minute": 28, "second": 55}
